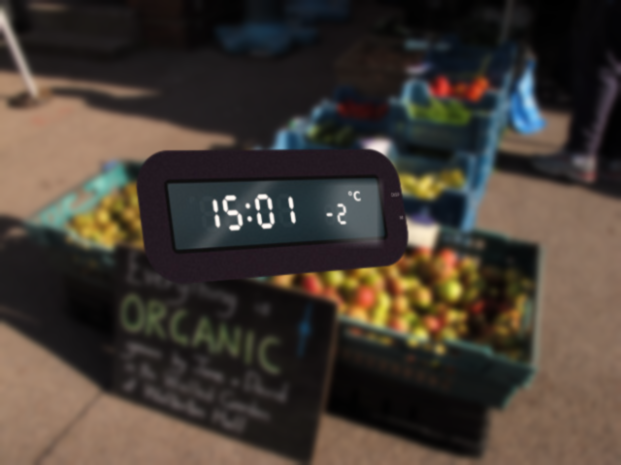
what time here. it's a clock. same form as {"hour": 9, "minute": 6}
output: {"hour": 15, "minute": 1}
